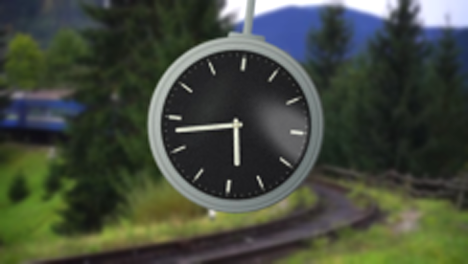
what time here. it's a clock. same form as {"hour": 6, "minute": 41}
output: {"hour": 5, "minute": 43}
